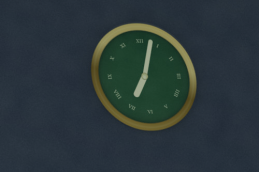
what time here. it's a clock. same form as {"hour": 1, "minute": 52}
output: {"hour": 7, "minute": 3}
